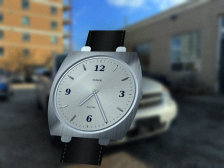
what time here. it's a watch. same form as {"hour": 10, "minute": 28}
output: {"hour": 7, "minute": 25}
